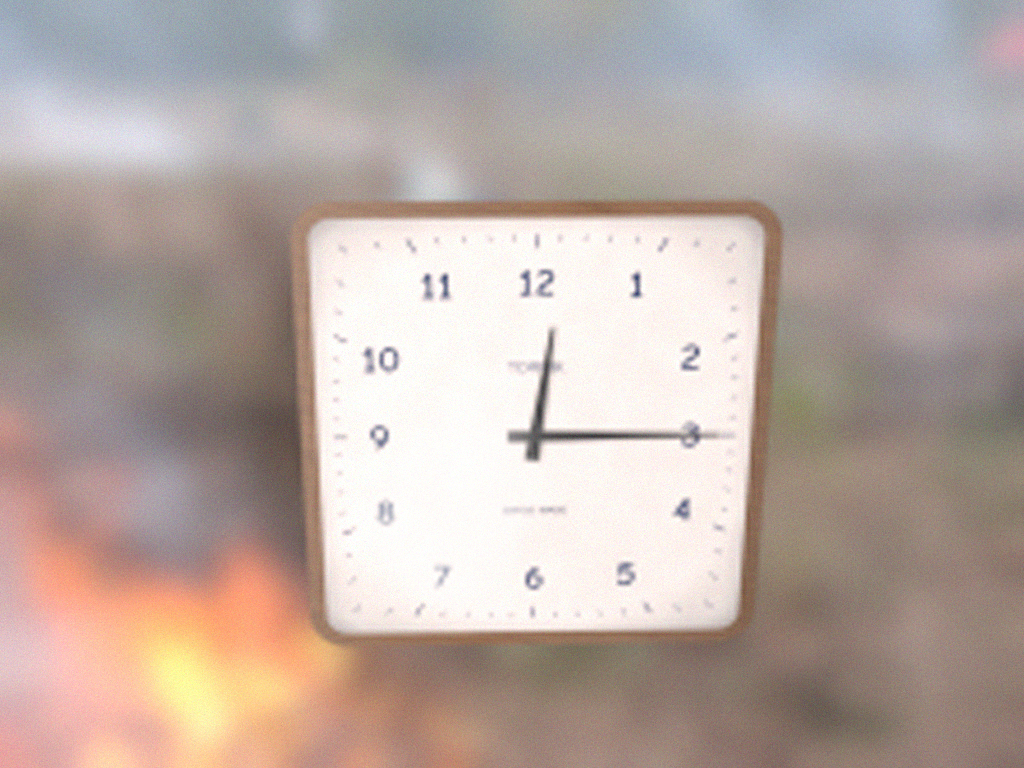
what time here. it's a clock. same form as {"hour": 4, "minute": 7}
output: {"hour": 12, "minute": 15}
